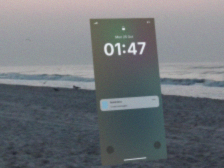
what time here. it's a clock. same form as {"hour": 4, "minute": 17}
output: {"hour": 1, "minute": 47}
